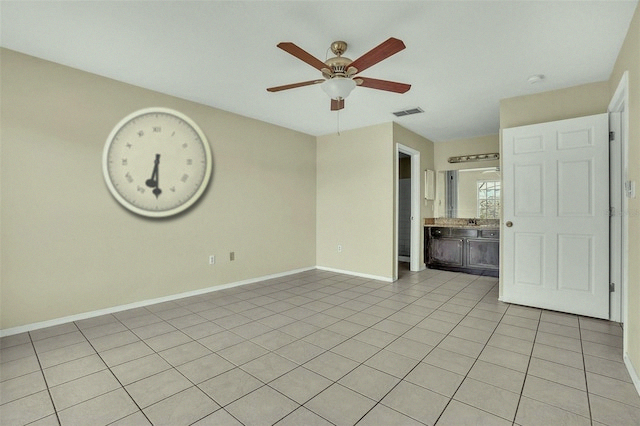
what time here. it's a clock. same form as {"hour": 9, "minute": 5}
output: {"hour": 6, "minute": 30}
